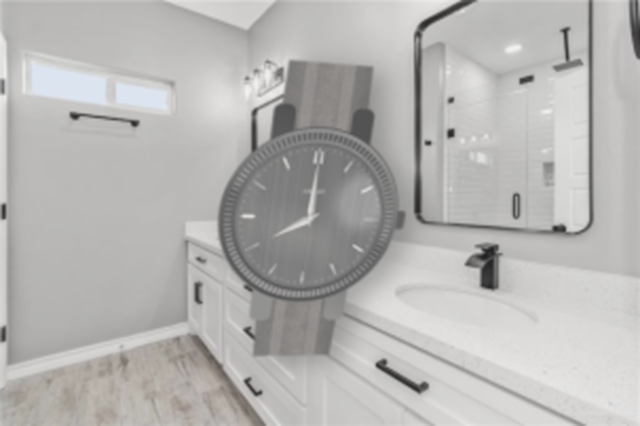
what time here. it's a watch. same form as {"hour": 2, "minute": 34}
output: {"hour": 8, "minute": 0}
